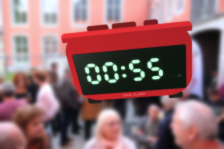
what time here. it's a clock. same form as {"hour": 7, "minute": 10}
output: {"hour": 0, "minute": 55}
